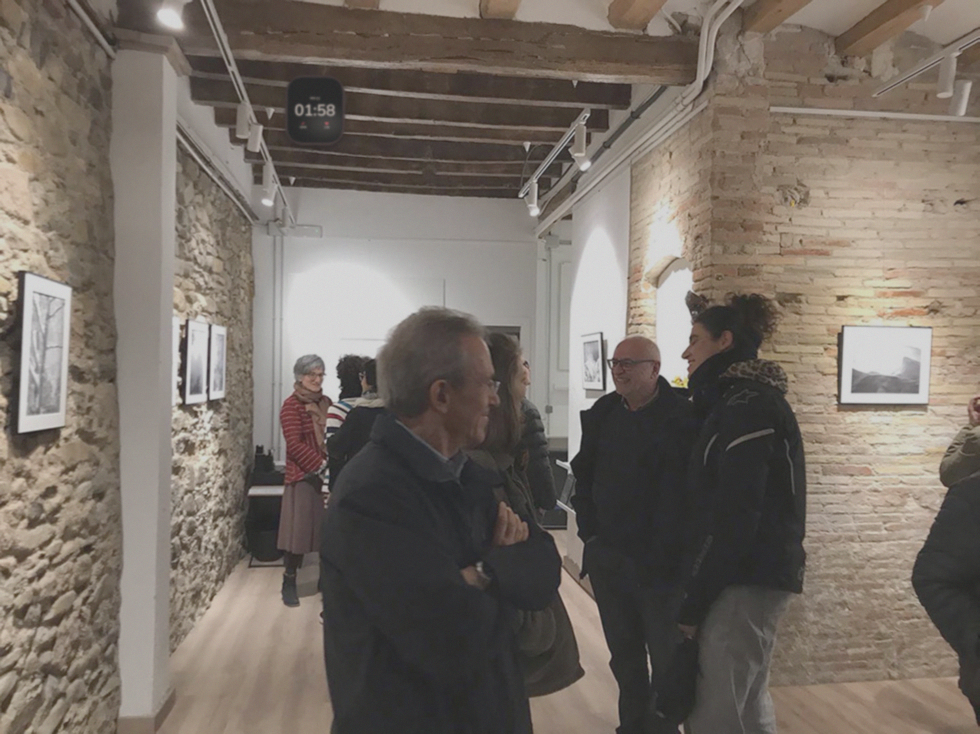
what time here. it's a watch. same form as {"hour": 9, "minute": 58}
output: {"hour": 1, "minute": 58}
